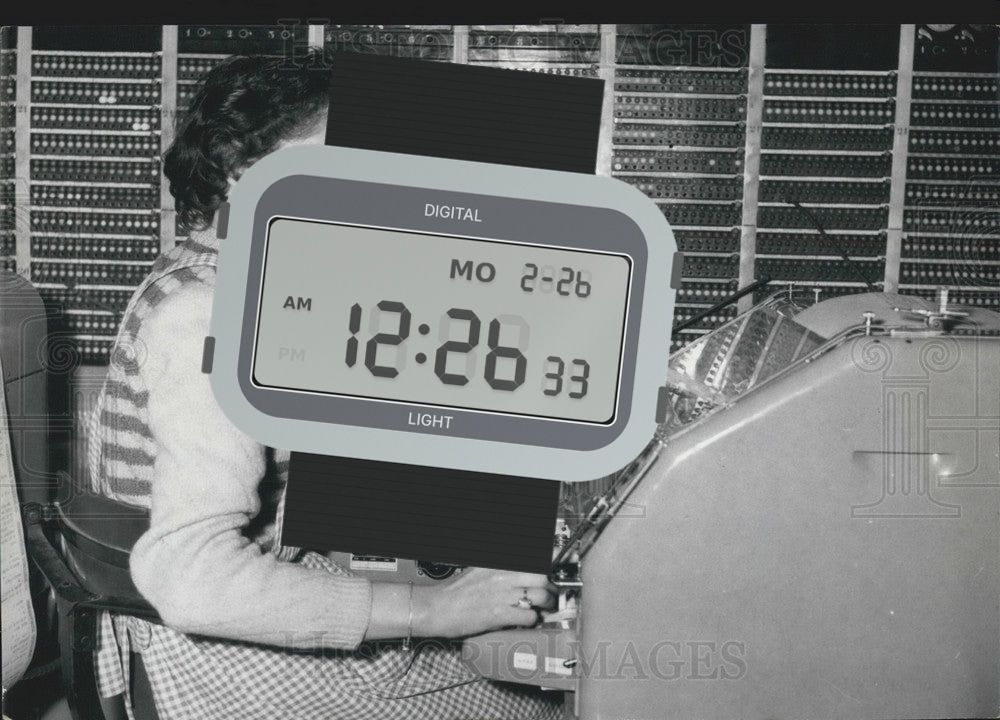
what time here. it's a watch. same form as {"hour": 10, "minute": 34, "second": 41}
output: {"hour": 12, "minute": 26, "second": 33}
